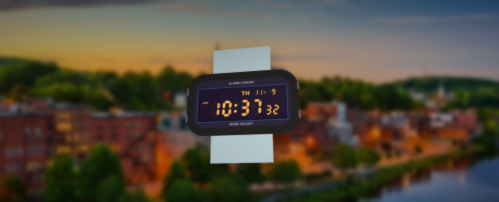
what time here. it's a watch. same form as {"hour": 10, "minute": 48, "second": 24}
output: {"hour": 10, "minute": 37, "second": 32}
